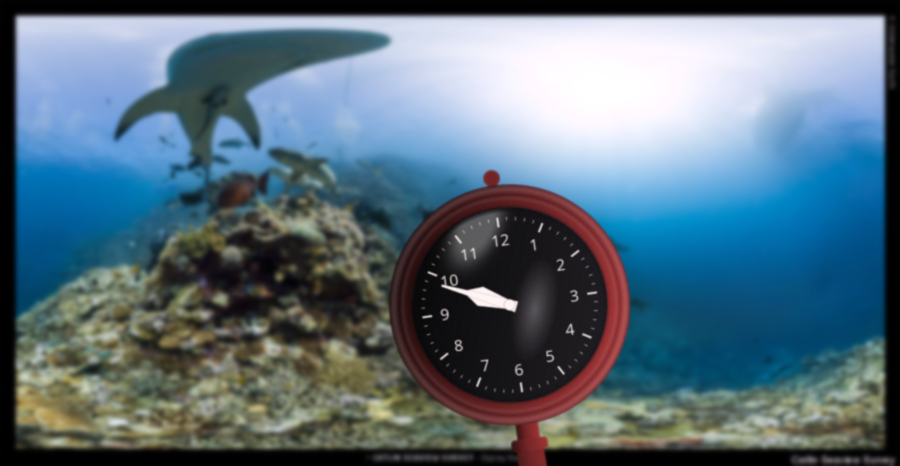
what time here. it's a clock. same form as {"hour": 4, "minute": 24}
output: {"hour": 9, "minute": 49}
